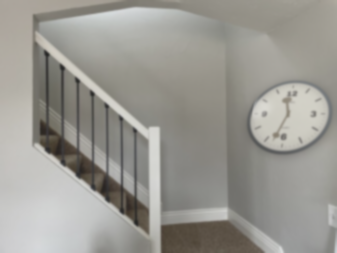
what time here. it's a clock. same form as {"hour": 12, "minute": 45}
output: {"hour": 11, "minute": 33}
